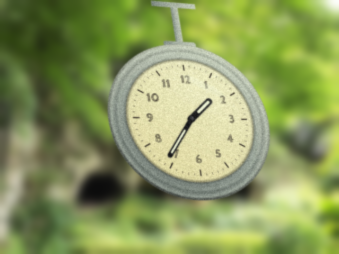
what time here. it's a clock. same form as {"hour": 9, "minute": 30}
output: {"hour": 1, "minute": 36}
